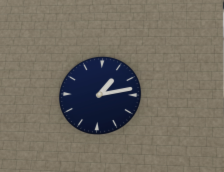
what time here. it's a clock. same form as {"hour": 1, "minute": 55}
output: {"hour": 1, "minute": 13}
